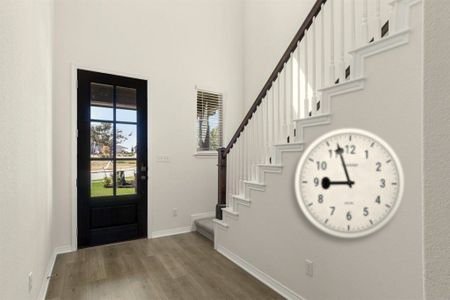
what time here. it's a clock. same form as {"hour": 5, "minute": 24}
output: {"hour": 8, "minute": 57}
